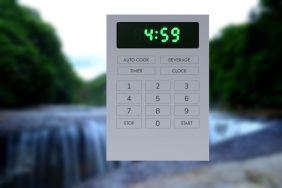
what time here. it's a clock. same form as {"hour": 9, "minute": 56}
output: {"hour": 4, "minute": 59}
